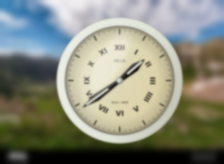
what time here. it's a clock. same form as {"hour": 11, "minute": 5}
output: {"hour": 1, "minute": 39}
